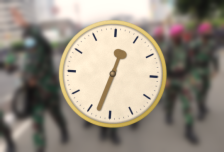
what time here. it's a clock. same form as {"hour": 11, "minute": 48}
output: {"hour": 12, "minute": 33}
